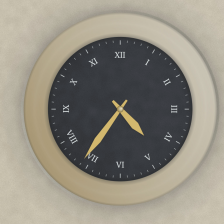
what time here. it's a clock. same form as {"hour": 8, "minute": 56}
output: {"hour": 4, "minute": 36}
